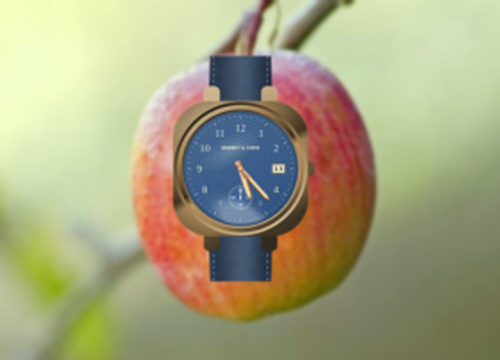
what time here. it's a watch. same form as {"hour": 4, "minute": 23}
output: {"hour": 5, "minute": 23}
